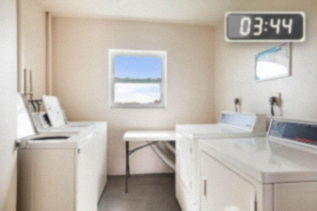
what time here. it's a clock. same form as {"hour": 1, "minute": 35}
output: {"hour": 3, "minute": 44}
